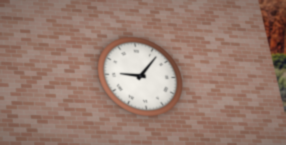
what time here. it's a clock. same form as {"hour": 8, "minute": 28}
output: {"hour": 9, "minute": 7}
